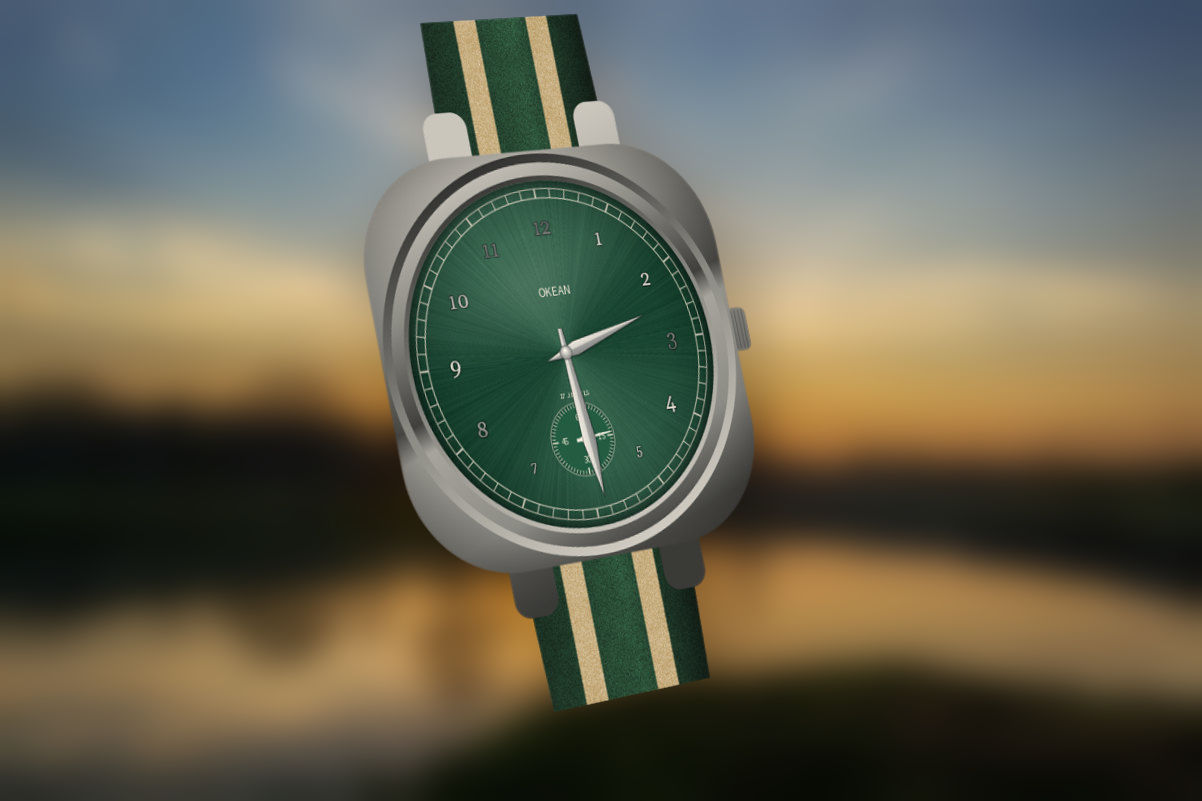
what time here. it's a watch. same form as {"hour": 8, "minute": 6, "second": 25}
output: {"hour": 2, "minute": 29, "second": 14}
